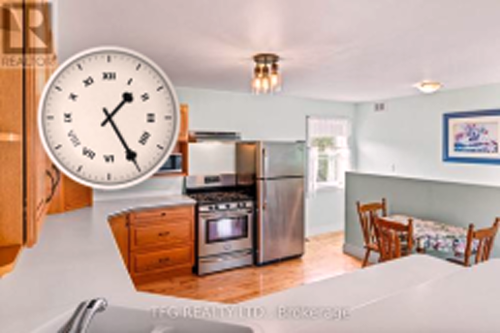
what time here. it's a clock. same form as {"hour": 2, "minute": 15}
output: {"hour": 1, "minute": 25}
